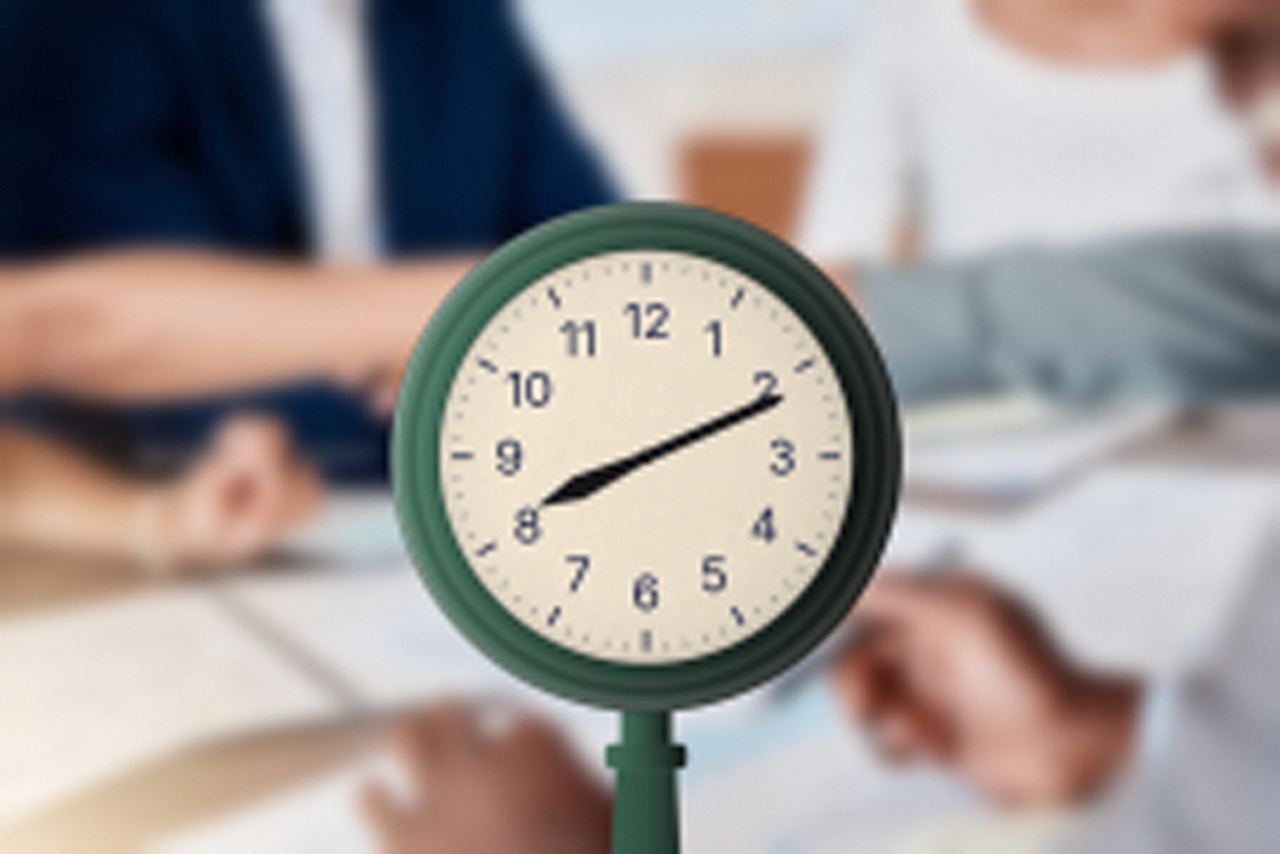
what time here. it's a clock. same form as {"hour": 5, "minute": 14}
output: {"hour": 8, "minute": 11}
